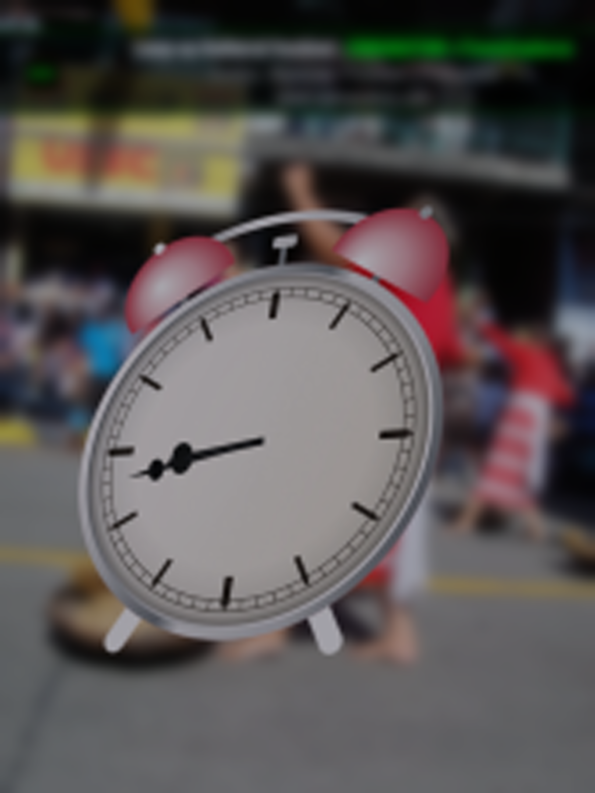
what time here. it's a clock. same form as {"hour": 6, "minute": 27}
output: {"hour": 8, "minute": 43}
